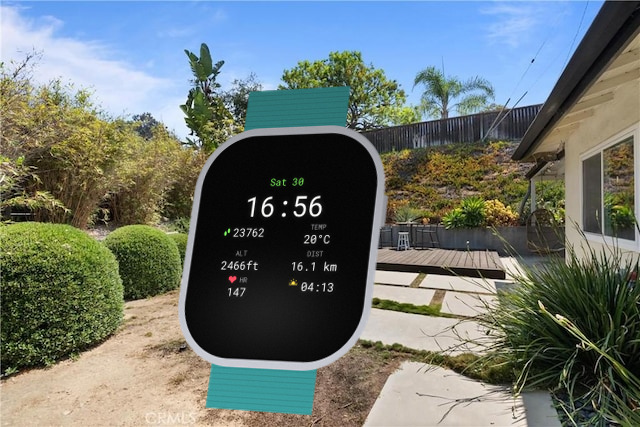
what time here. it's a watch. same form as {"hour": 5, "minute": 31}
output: {"hour": 16, "minute": 56}
